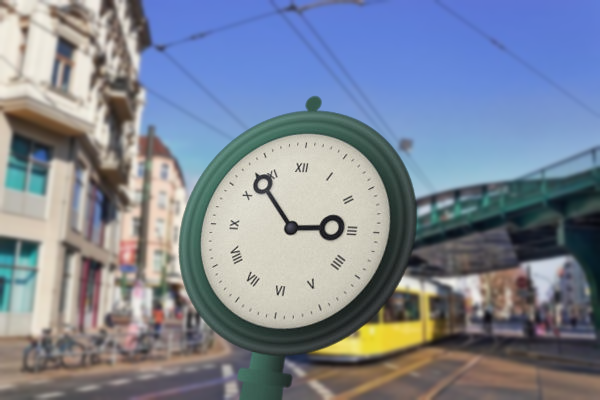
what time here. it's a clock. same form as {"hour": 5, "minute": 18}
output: {"hour": 2, "minute": 53}
